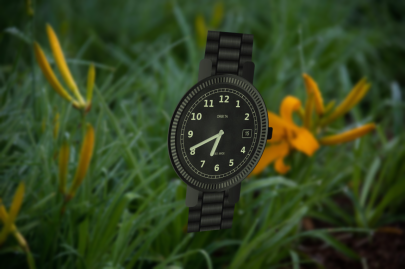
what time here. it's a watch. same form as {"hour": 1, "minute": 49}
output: {"hour": 6, "minute": 41}
